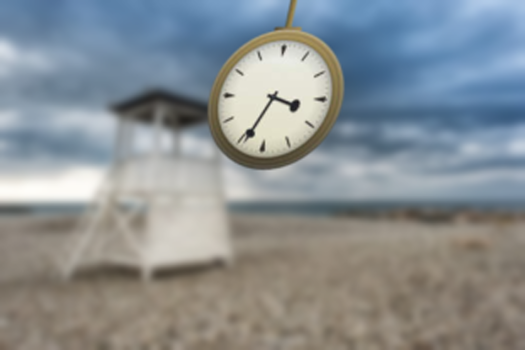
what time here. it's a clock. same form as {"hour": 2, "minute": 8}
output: {"hour": 3, "minute": 34}
